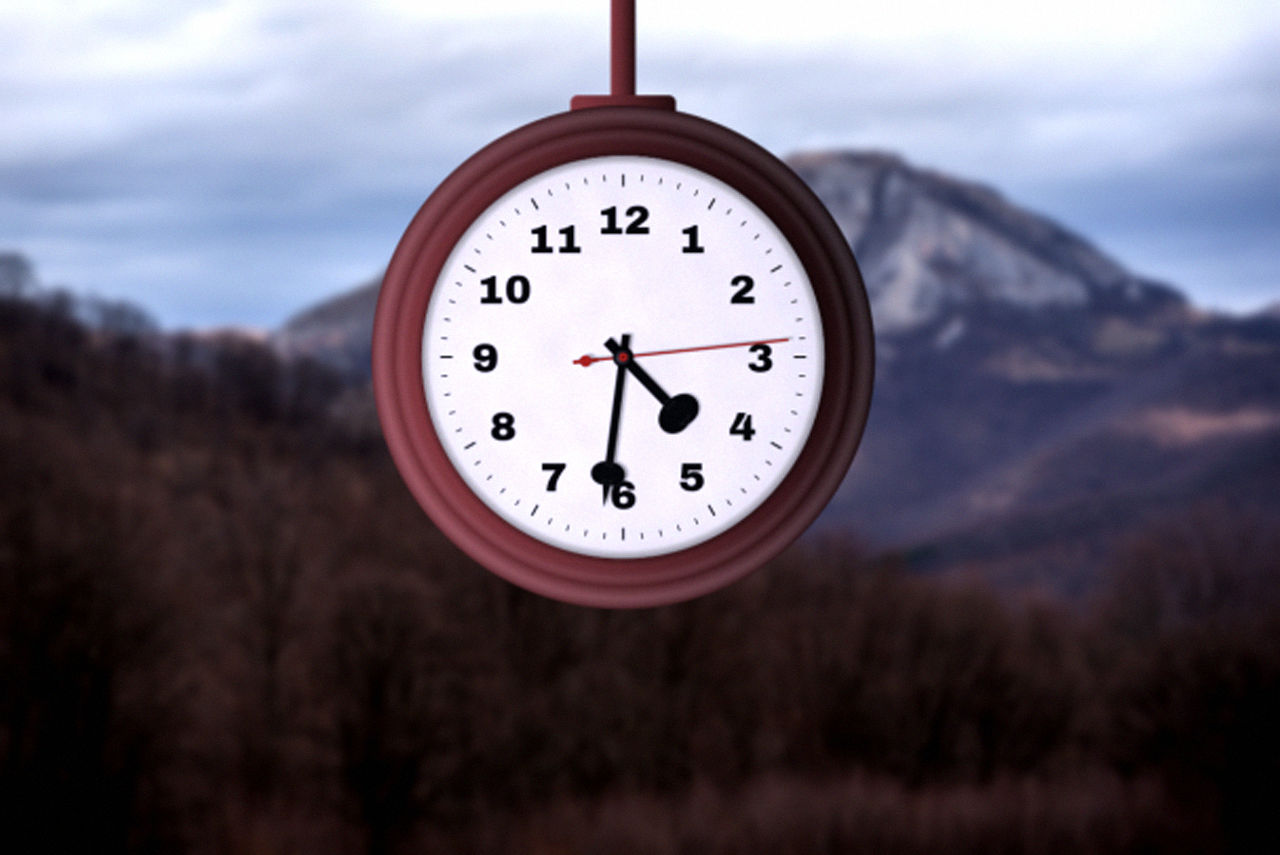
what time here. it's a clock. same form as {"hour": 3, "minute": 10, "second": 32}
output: {"hour": 4, "minute": 31, "second": 14}
